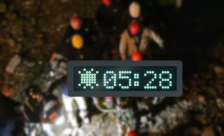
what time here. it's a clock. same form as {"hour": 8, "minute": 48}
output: {"hour": 5, "minute": 28}
